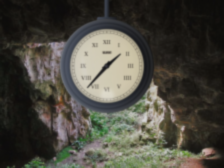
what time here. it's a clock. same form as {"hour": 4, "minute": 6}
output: {"hour": 1, "minute": 37}
